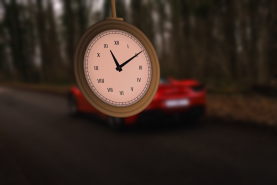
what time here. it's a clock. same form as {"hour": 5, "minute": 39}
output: {"hour": 11, "minute": 10}
